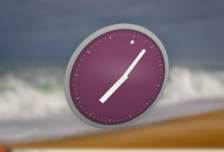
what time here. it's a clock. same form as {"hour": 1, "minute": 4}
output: {"hour": 7, "minute": 4}
